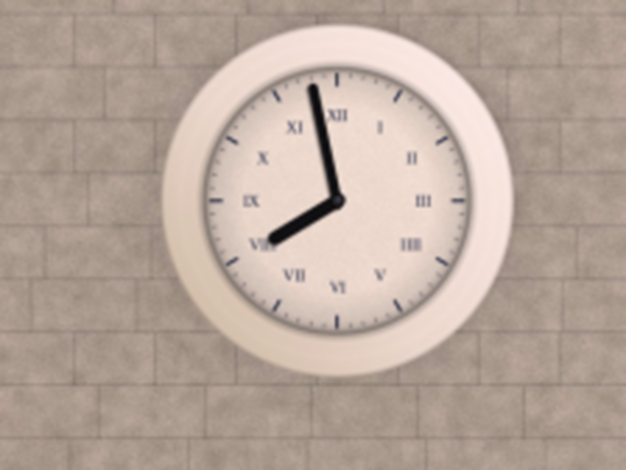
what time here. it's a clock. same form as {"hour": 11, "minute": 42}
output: {"hour": 7, "minute": 58}
